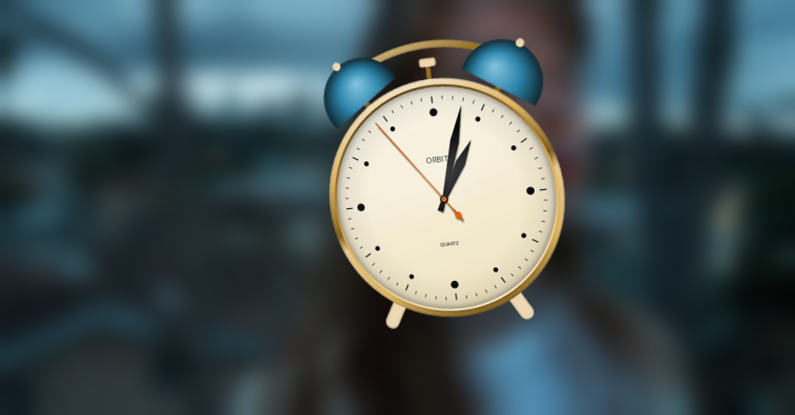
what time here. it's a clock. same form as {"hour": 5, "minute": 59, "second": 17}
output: {"hour": 1, "minute": 2, "second": 54}
